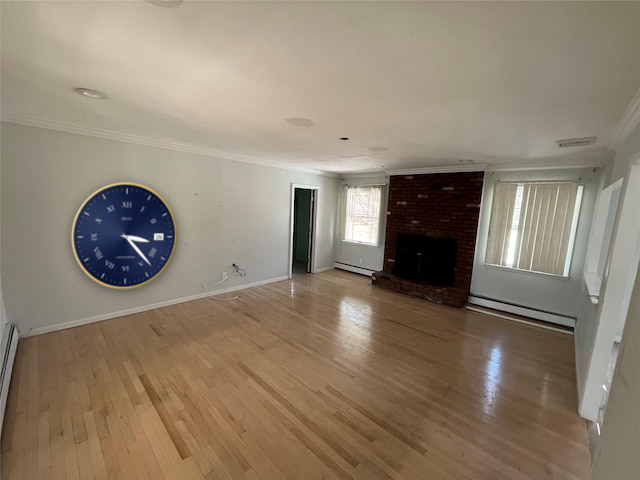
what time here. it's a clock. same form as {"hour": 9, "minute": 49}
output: {"hour": 3, "minute": 23}
